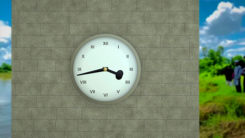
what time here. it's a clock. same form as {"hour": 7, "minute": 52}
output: {"hour": 3, "minute": 43}
